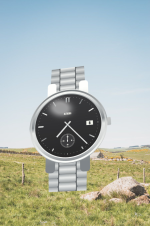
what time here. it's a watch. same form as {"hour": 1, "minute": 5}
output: {"hour": 7, "minute": 23}
